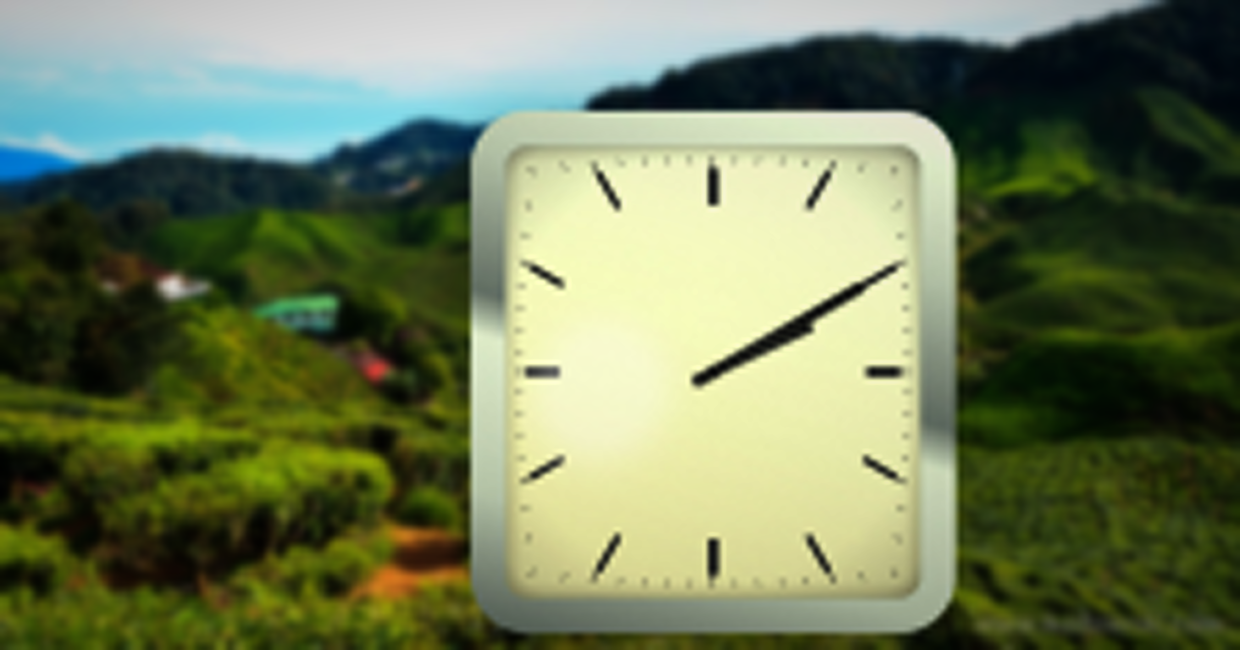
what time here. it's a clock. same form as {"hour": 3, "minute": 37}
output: {"hour": 2, "minute": 10}
